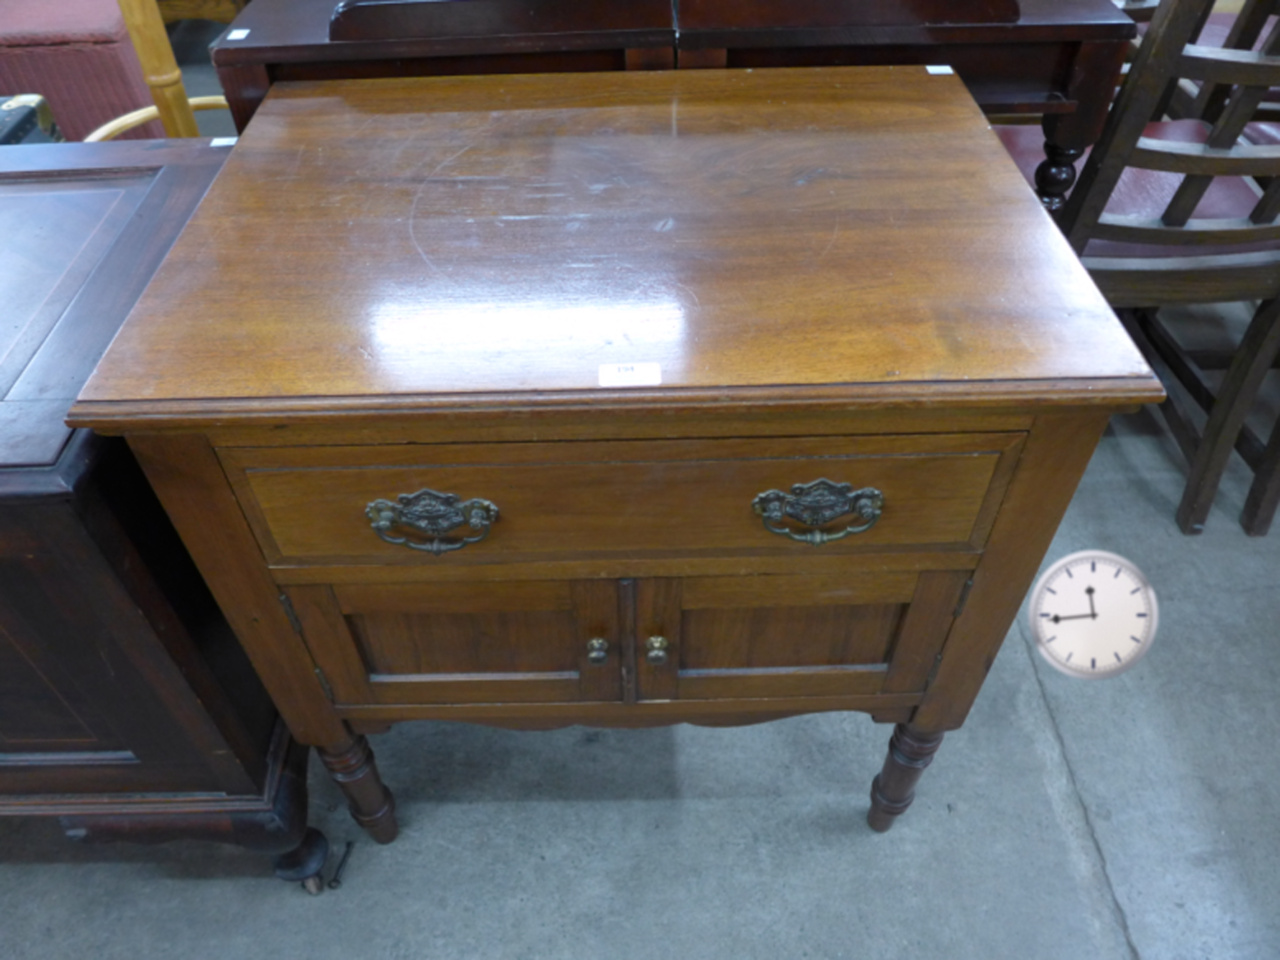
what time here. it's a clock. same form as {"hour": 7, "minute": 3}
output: {"hour": 11, "minute": 44}
